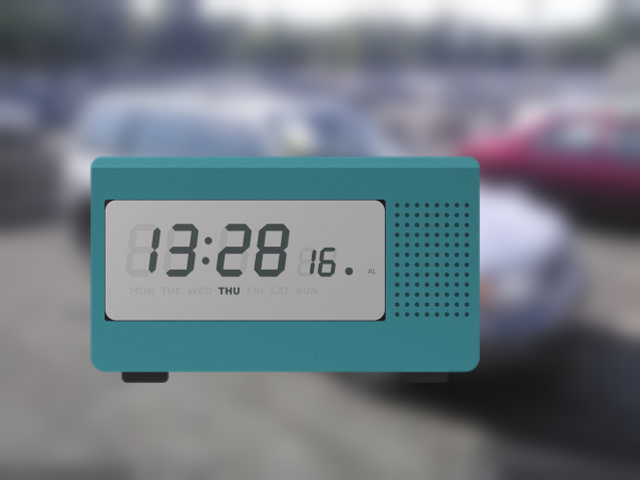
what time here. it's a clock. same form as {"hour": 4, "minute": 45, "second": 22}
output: {"hour": 13, "minute": 28, "second": 16}
